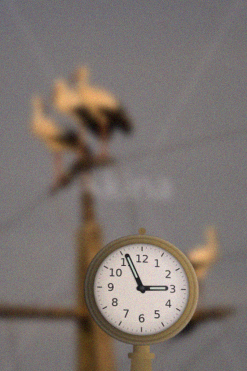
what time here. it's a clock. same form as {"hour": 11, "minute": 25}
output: {"hour": 2, "minute": 56}
